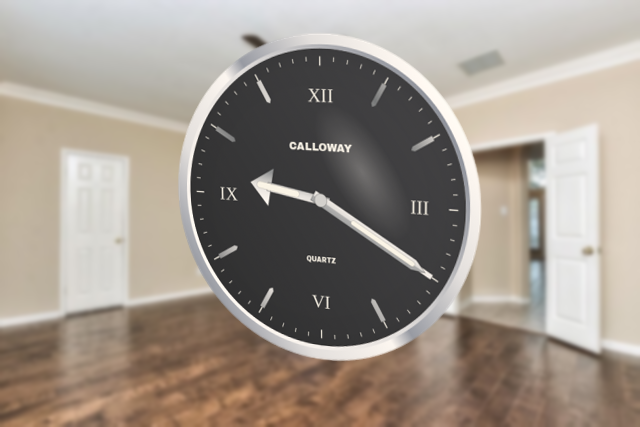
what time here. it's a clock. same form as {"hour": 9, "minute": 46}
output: {"hour": 9, "minute": 20}
